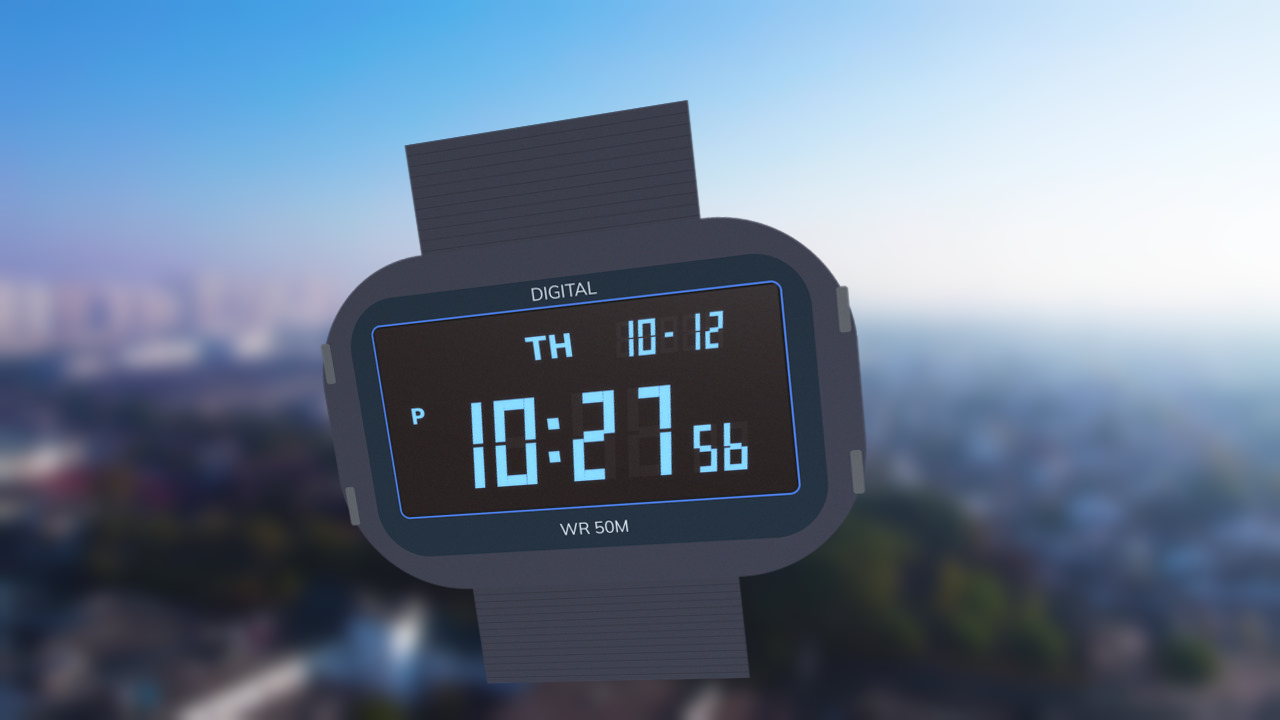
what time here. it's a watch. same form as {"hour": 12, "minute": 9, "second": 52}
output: {"hour": 10, "minute": 27, "second": 56}
